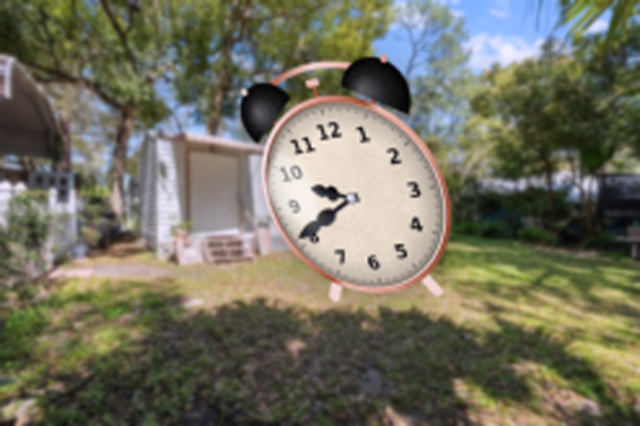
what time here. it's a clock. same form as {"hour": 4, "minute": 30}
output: {"hour": 9, "minute": 41}
